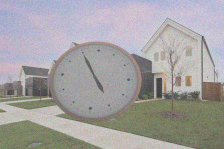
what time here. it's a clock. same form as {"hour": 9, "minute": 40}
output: {"hour": 4, "minute": 55}
